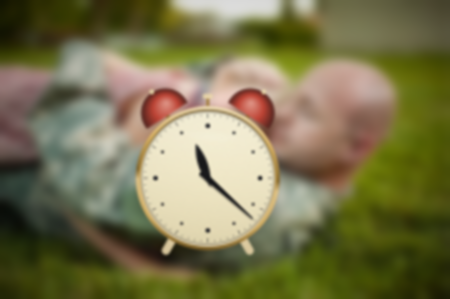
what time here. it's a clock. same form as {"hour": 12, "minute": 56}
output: {"hour": 11, "minute": 22}
